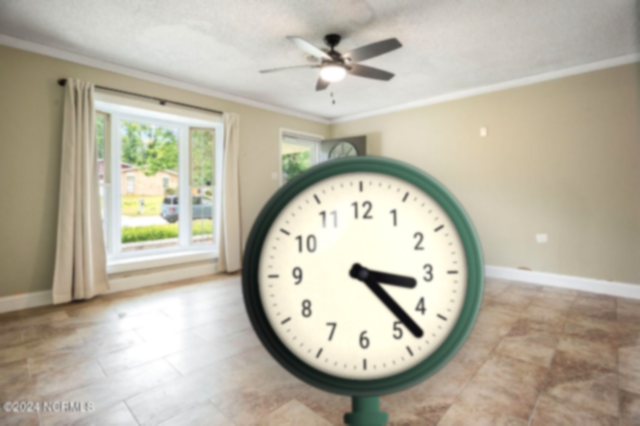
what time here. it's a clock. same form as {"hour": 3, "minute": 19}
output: {"hour": 3, "minute": 23}
